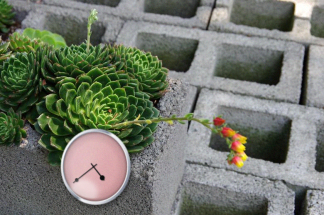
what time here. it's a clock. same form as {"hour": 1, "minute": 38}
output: {"hour": 4, "minute": 39}
